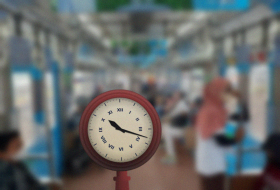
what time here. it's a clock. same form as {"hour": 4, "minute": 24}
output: {"hour": 10, "minute": 18}
